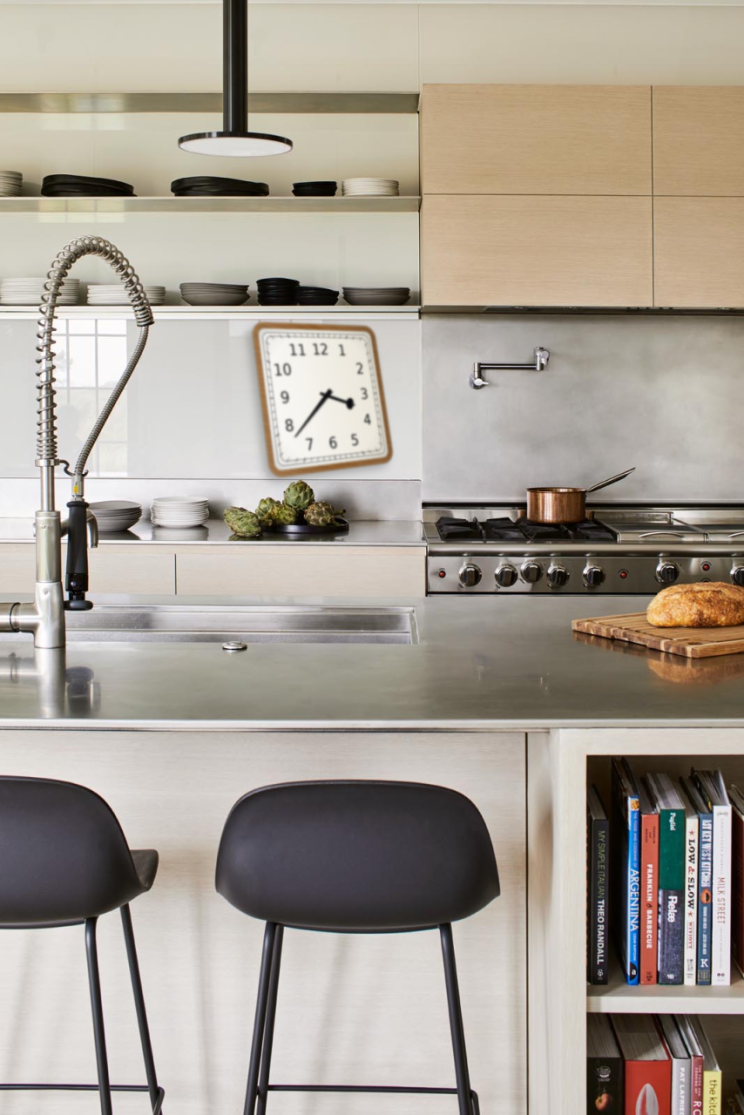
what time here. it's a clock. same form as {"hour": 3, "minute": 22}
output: {"hour": 3, "minute": 38}
